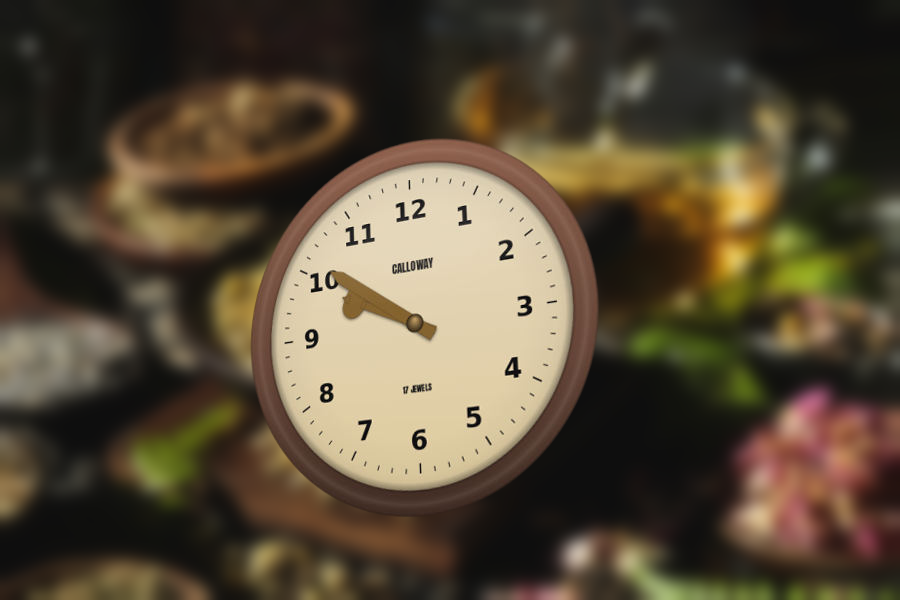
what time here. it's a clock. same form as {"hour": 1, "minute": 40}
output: {"hour": 9, "minute": 51}
